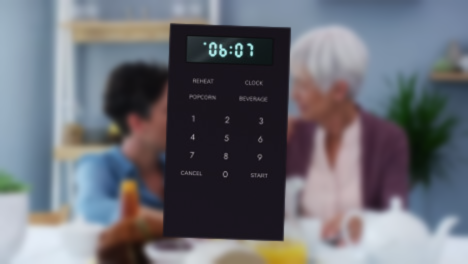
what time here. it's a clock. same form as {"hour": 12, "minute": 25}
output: {"hour": 6, "minute": 7}
